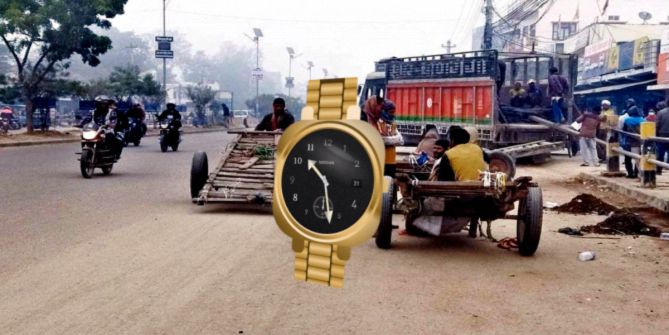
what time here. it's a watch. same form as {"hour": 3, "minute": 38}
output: {"hour": 10, "minute": 28}
